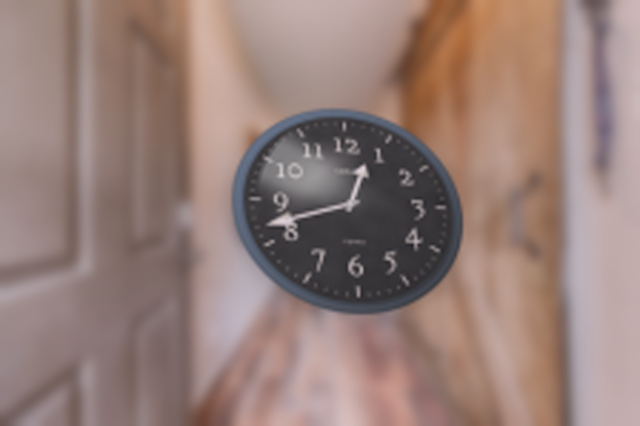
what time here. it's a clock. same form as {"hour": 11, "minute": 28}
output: {"hour": 12, "minute": 42}
